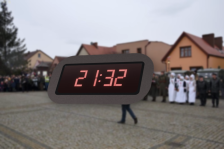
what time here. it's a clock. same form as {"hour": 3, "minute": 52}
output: {"hour": 21, "minute": 32}
